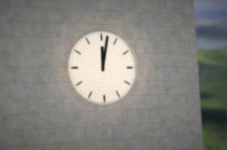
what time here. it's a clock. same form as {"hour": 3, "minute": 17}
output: {"hour": 12, "minute": 2}
